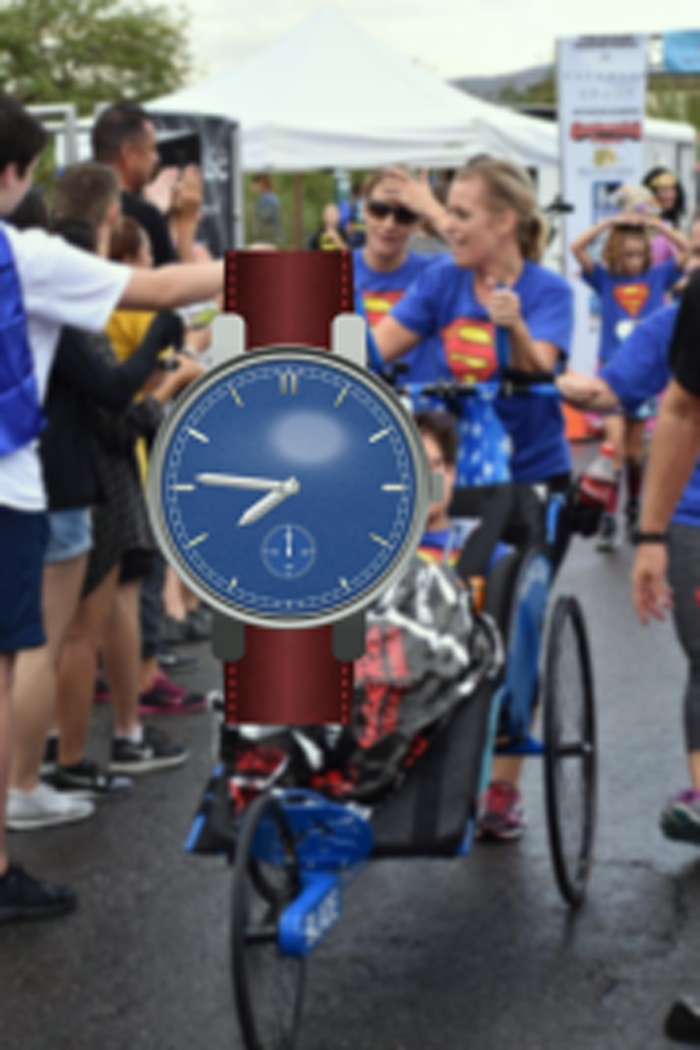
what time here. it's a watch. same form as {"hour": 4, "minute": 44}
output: {"hour": 7, "minute": 46}
